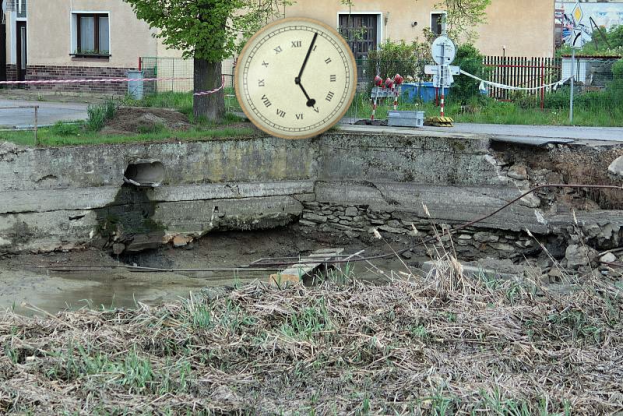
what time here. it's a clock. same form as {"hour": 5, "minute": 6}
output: {"hour": 5, "minute": 4}
